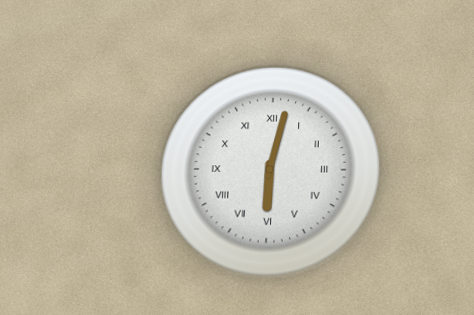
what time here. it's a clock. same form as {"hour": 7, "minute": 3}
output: {"hour": 6, "minute": 2}
